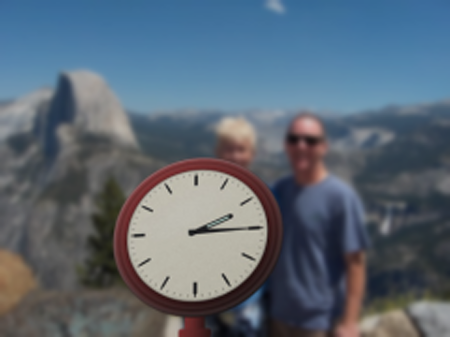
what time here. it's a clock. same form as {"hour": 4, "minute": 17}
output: {"hour": 2, "minute": 15}
